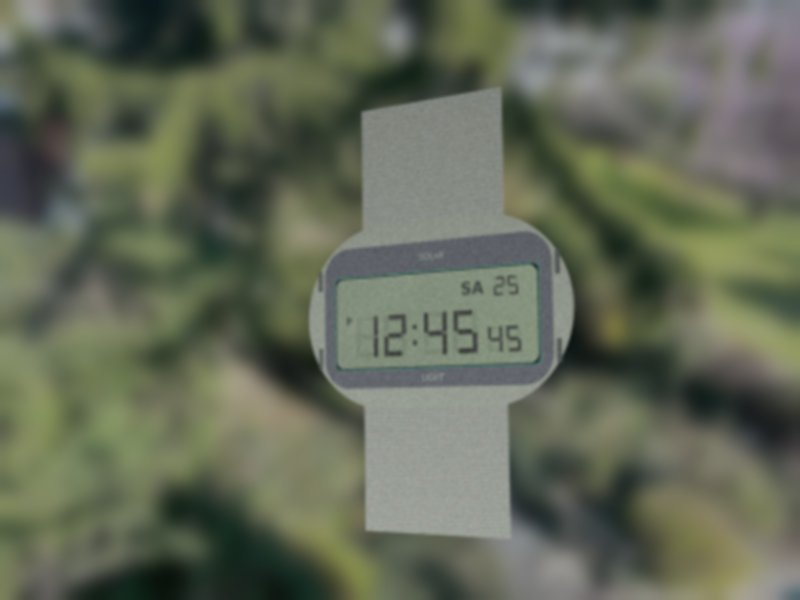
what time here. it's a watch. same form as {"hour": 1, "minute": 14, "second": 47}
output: {"hour": 12, "minute": 45, "second": 45}
